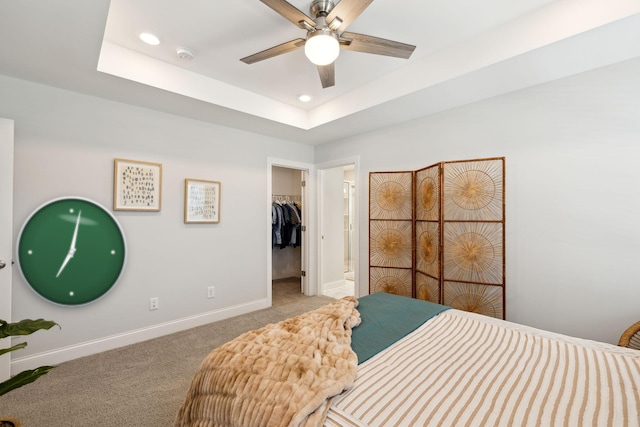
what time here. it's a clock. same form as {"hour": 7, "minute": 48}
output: {"hour": 7, "minute": 2}
